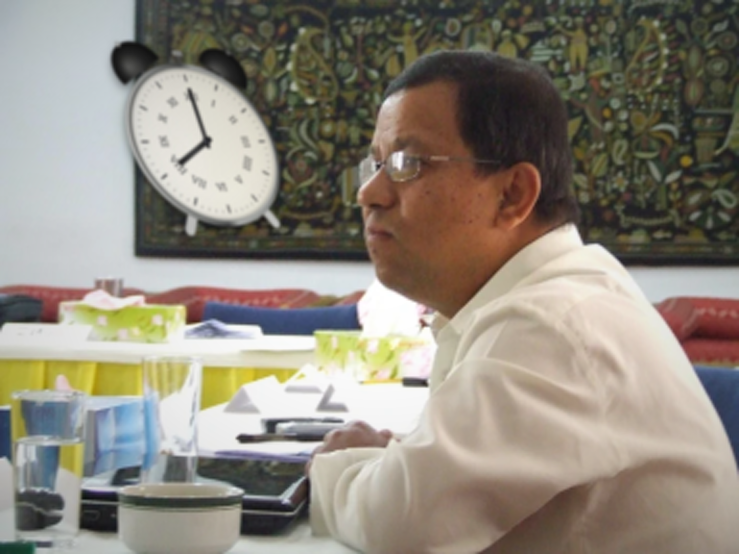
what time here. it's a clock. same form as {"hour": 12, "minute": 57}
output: {"hour": 8, "minute": 0}
